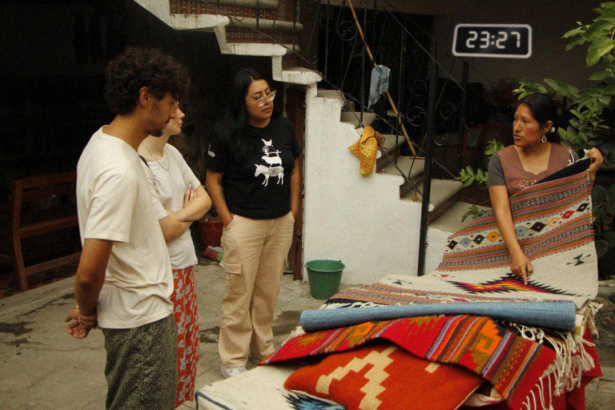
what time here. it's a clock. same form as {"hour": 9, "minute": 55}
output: {"hour": 23, "minute": 27}
